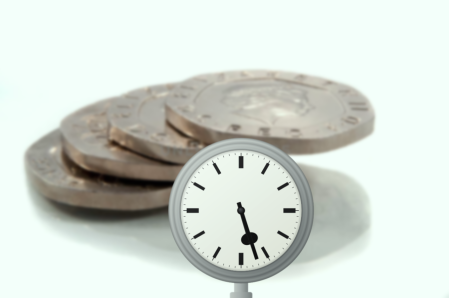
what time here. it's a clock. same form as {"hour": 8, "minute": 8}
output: {"hour": 5, "minute": 27}
